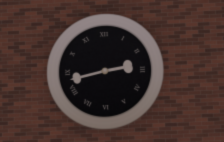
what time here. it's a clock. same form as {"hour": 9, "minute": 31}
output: {"hour": 2, "minute": 43}
